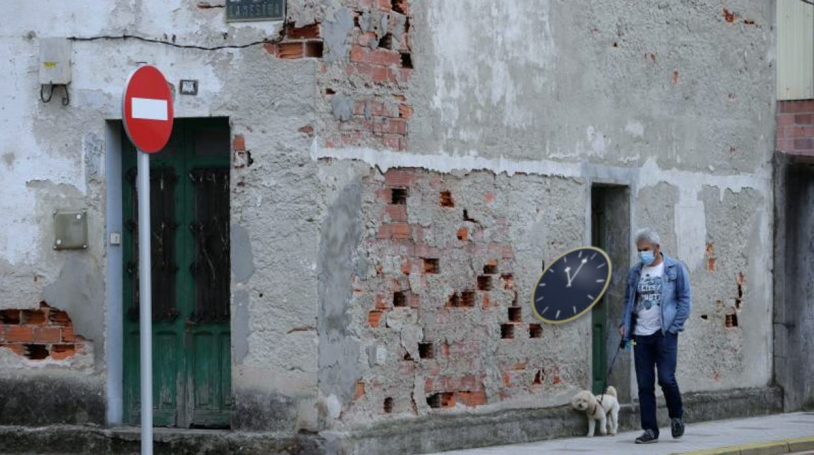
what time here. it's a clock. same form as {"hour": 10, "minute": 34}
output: {"hour": 11, "minute": 3}
